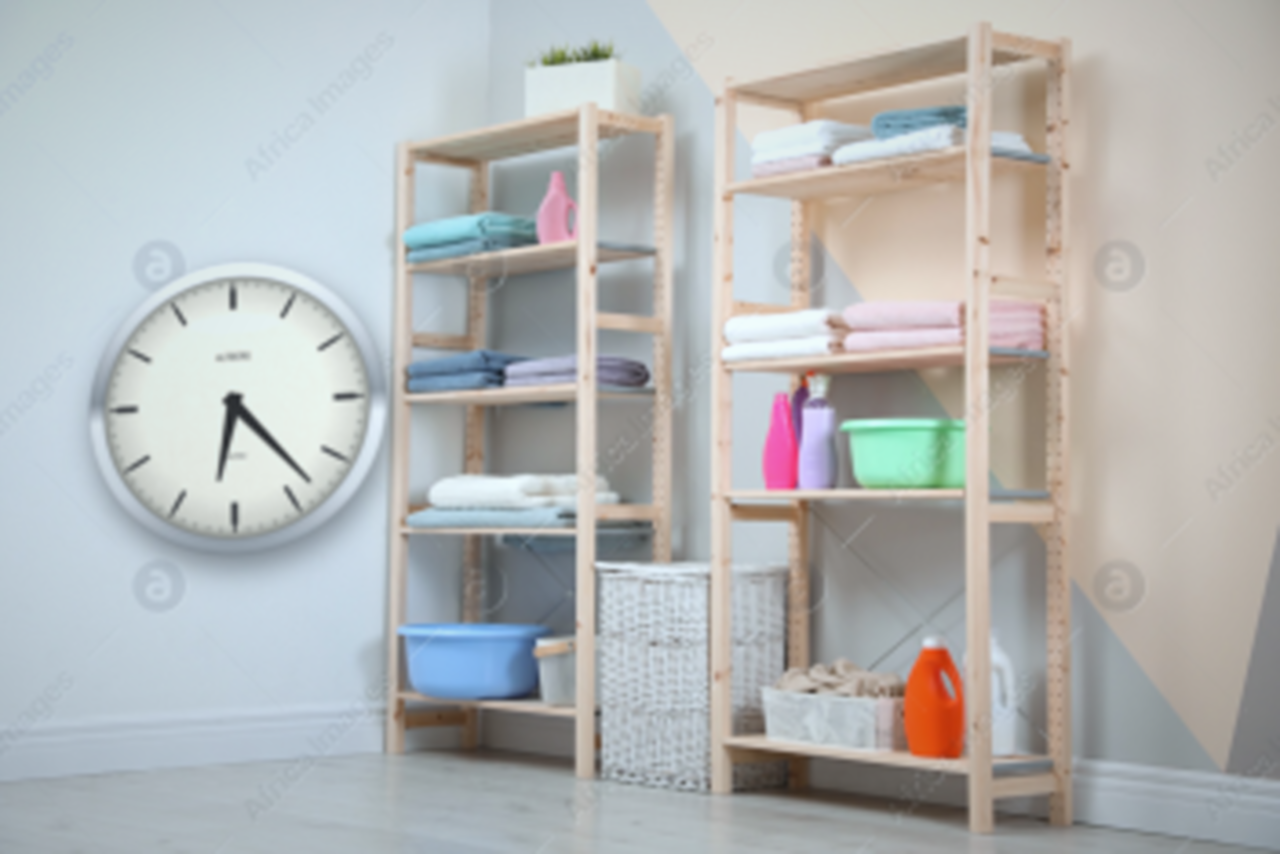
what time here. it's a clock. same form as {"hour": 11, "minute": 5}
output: {"hour": 6, "minute": 23}
